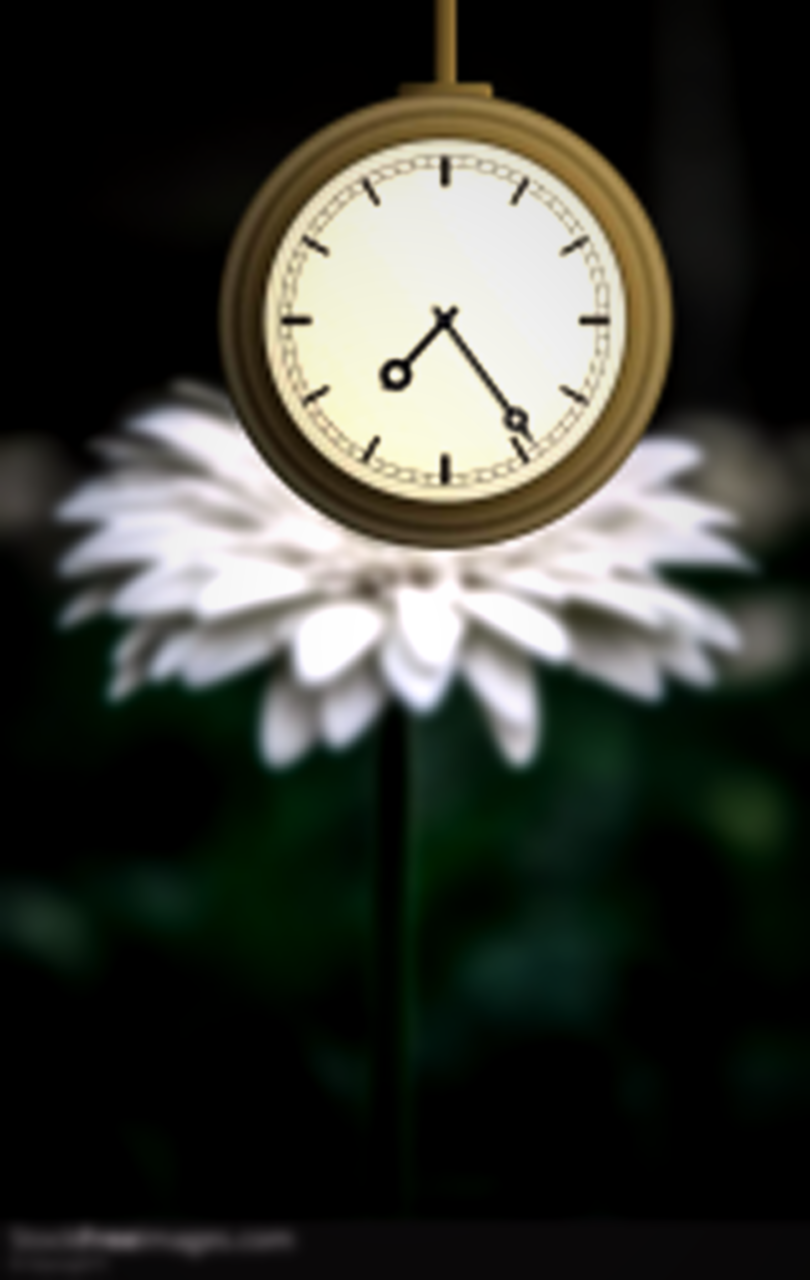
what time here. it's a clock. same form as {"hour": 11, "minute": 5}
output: {"hour": 7, "minute": 24}
